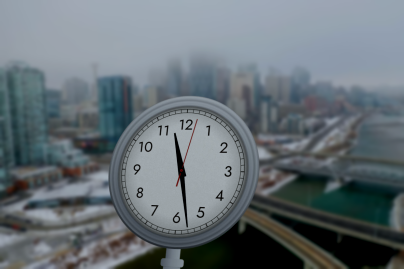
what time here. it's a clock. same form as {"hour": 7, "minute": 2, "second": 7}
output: {"hour": 11, "minute": 28, "second": 2}
